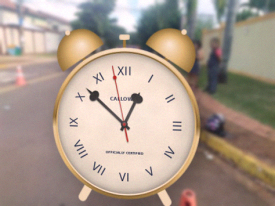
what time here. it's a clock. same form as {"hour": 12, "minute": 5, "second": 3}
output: {"hour": 12, "minute": 51, "second": 58}
